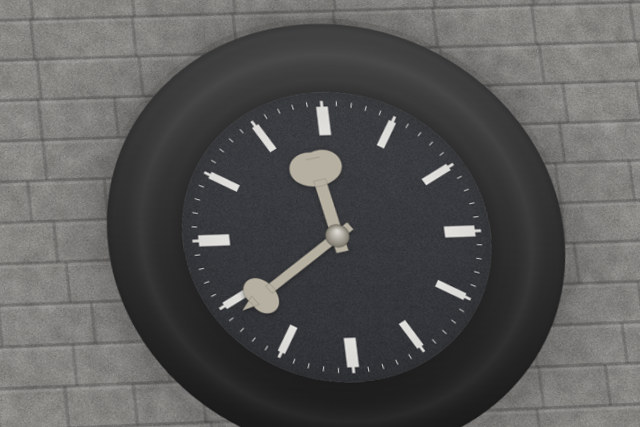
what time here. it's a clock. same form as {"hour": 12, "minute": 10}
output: {"hour": 11, "minute": 39}
